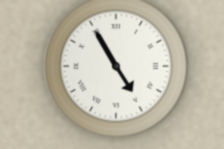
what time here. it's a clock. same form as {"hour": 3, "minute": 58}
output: {"hour": 4, "minute": 55}
